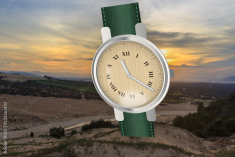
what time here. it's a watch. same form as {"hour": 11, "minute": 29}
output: {"hour": 11, "minute": 21}
